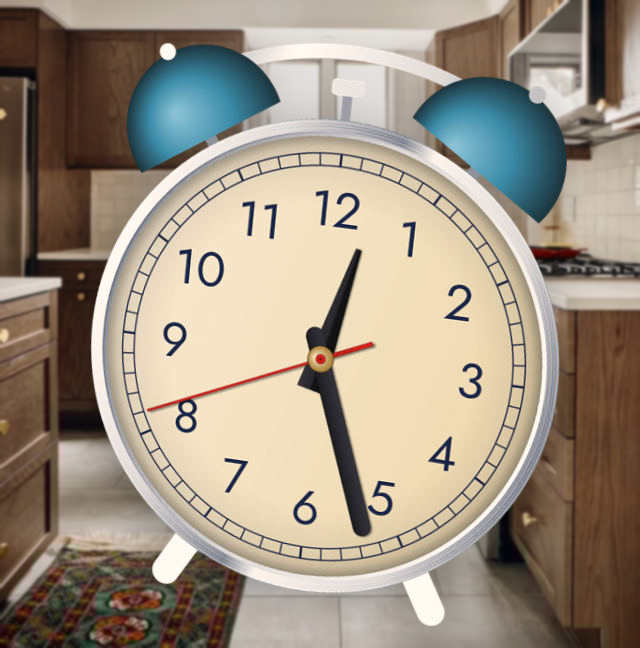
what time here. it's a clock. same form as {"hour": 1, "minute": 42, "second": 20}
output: {"hour": 12, "minute": 26, "second": 41}
